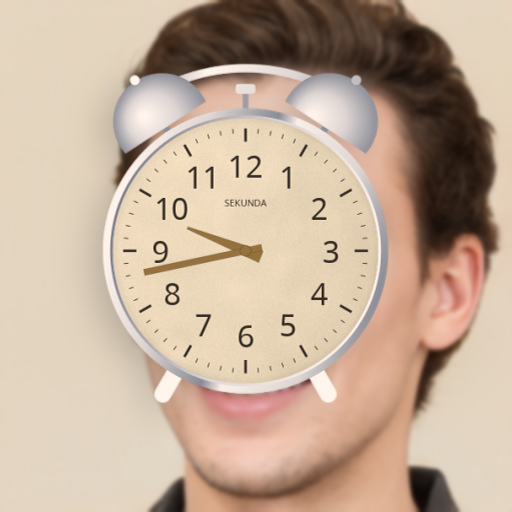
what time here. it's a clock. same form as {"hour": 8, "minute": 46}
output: {"hour": 9, "minute": 43}
